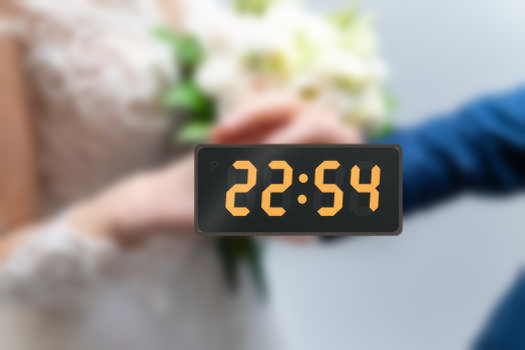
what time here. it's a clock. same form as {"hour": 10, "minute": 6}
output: {"hour": 22, "minute": 54}
